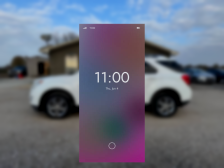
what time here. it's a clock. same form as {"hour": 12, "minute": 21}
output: {"hour": 11, "minute": 0}
